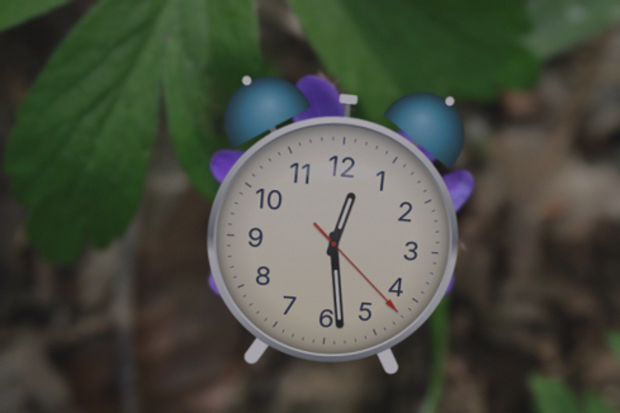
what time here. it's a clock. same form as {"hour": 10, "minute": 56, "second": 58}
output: {"hour": 12, "minute": 28, "second": 22}
